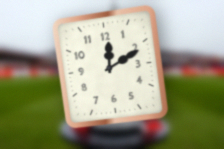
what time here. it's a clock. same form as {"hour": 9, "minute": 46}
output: {"hour": 12, "minute": 11}
